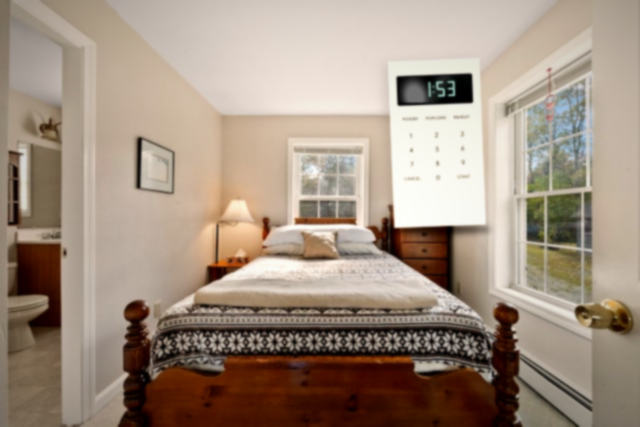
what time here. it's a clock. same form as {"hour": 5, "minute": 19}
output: {"hour": 1, "minute": 53}
